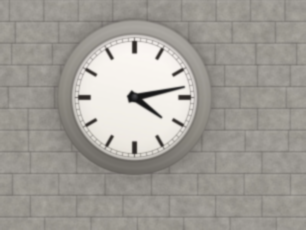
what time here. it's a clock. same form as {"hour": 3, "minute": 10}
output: {"hour": 4, "minute": 13}
